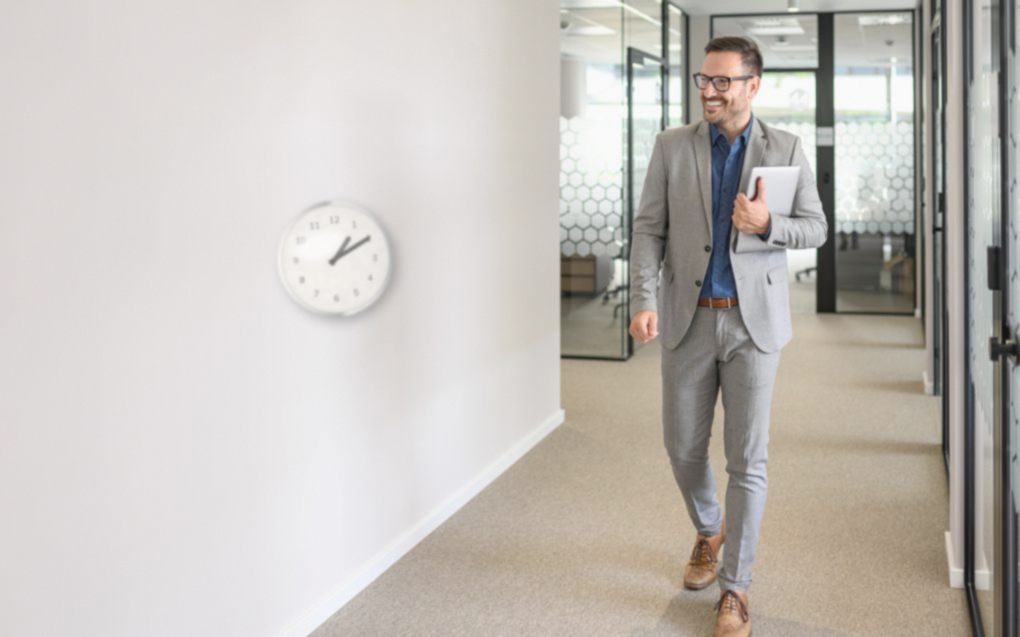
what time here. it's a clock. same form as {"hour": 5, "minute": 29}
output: {"hour": 1, "minute": 10}
